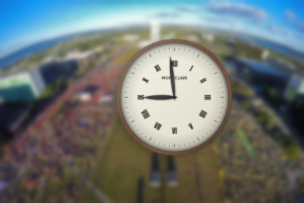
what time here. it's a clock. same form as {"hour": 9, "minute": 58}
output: {"hour": 8, "minute": 59}
